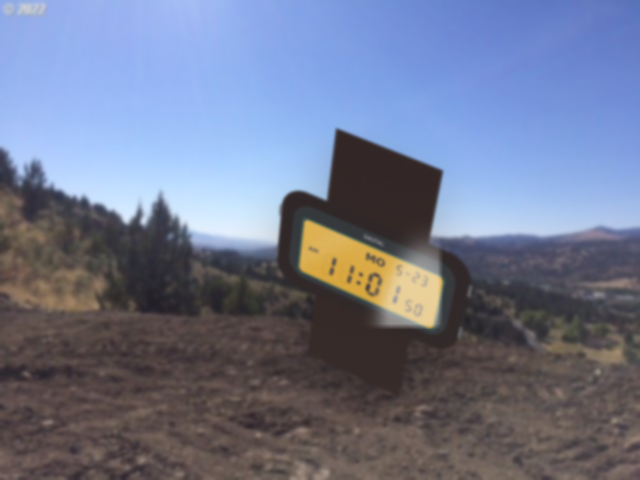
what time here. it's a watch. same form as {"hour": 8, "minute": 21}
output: {"hour": 11, "minute": 1}
